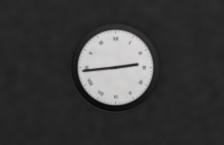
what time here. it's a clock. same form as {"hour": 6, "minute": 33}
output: {"hour": 2, "minute": 44}
